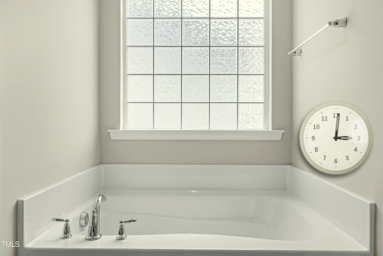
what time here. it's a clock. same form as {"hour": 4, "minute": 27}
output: {"hour": 3, "minute": 1}
